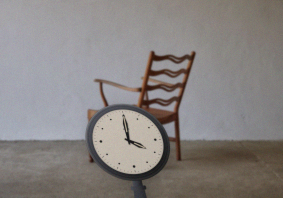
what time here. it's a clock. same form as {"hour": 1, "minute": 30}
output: {"hour": 4, "minute": 0}
